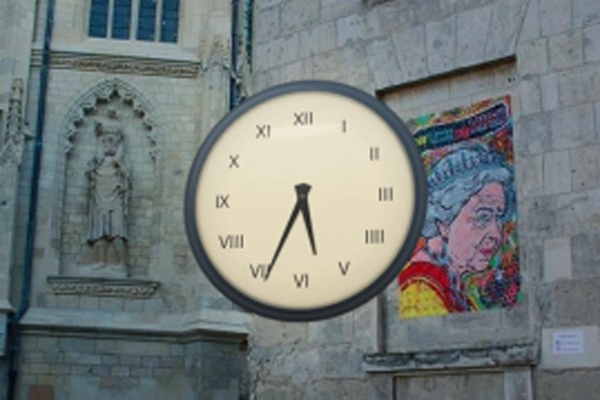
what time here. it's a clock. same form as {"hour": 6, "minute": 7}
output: {"hour": 5, "minute": 34}
